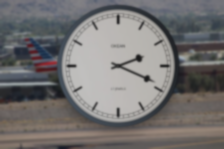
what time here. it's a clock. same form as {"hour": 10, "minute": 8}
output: {"hour": 2, "minute": 19}
